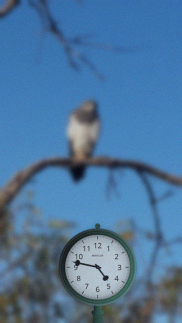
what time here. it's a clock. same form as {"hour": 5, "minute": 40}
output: {"hour": 4, "minute": 47}
